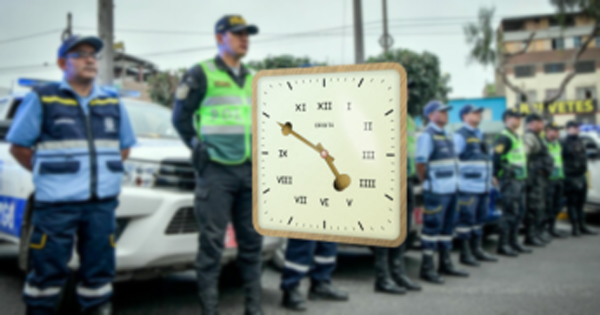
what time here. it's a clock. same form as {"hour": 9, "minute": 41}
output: {"hour": 4, "minute": 50}
